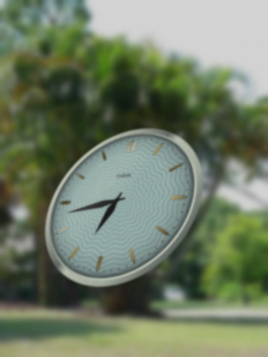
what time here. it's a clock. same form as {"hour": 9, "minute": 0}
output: {"hour": 6, "minute": 43}
